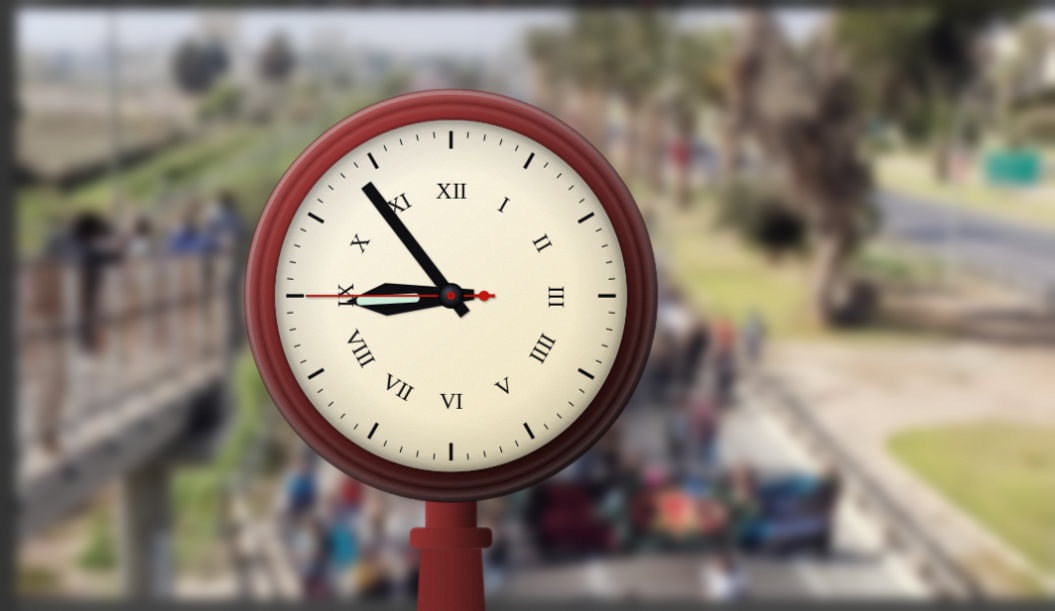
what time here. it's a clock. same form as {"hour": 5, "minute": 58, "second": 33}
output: {"hour": 8, "minute": 53, "second": 45}
